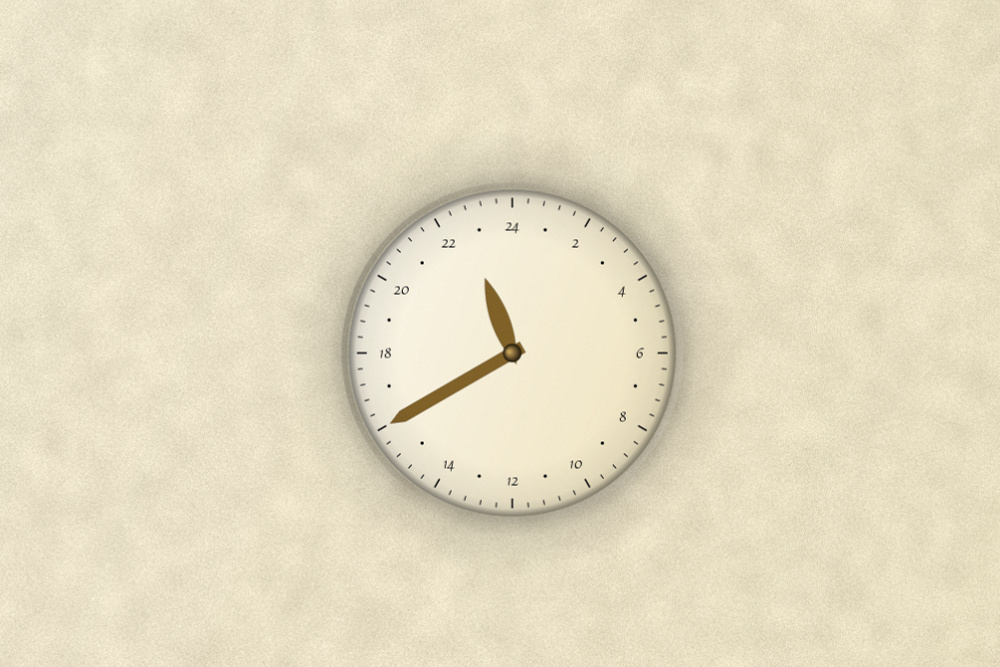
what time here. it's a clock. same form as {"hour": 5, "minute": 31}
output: {"hour": 22, "minute": 40}
